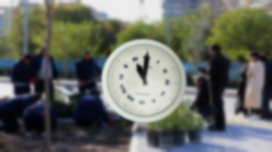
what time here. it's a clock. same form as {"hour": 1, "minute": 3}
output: {"hour": 11, "minute": 0}
